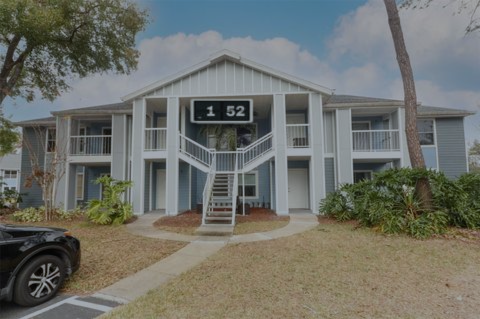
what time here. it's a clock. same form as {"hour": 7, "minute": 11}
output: {"hour": 1, "minute": 52}
